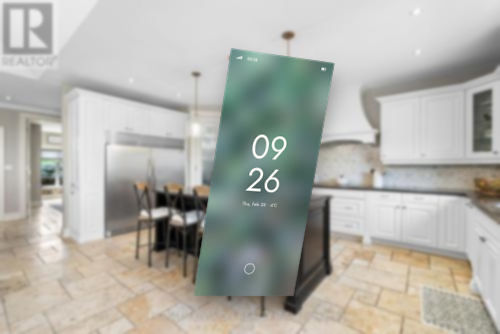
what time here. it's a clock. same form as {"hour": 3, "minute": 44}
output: {"hour": 9, "minute": 26}
